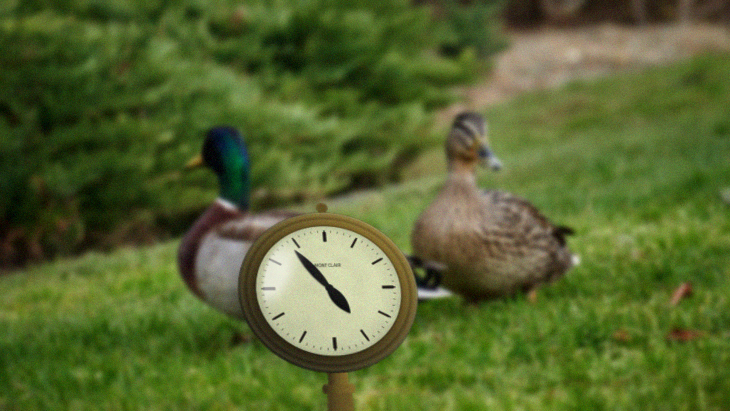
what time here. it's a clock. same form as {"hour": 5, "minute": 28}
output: {"hour": 4, "minute": 54}
